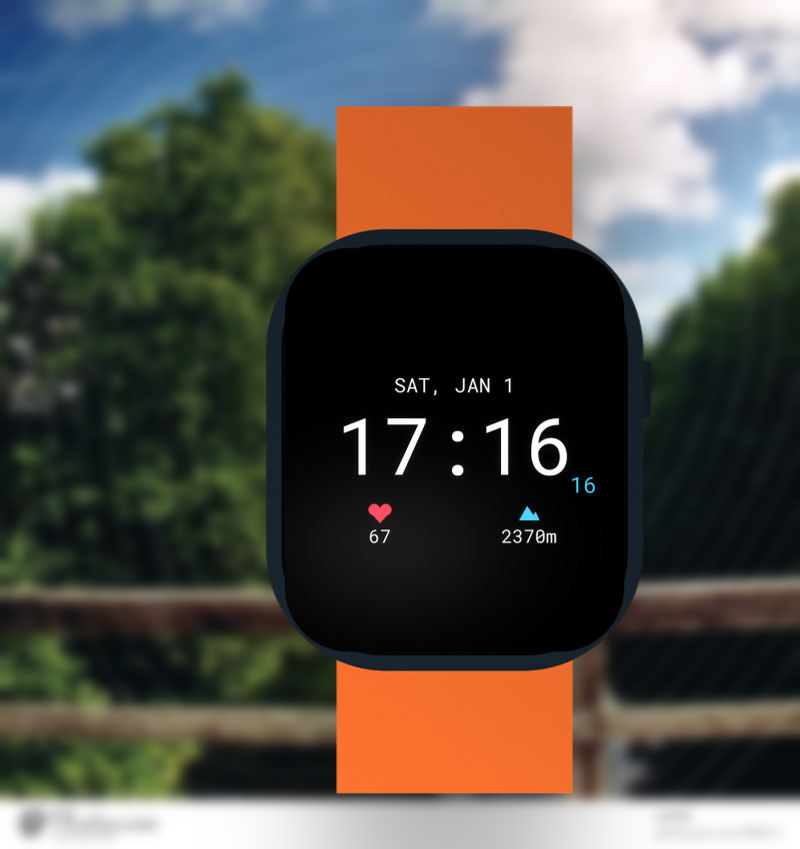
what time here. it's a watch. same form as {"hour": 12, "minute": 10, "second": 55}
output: {"hour": 17, "minute": 16, "second": 16}
